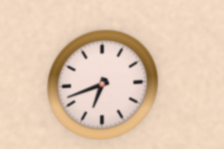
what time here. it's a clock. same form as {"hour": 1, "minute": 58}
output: {"hour": 6, "minute": 42}
